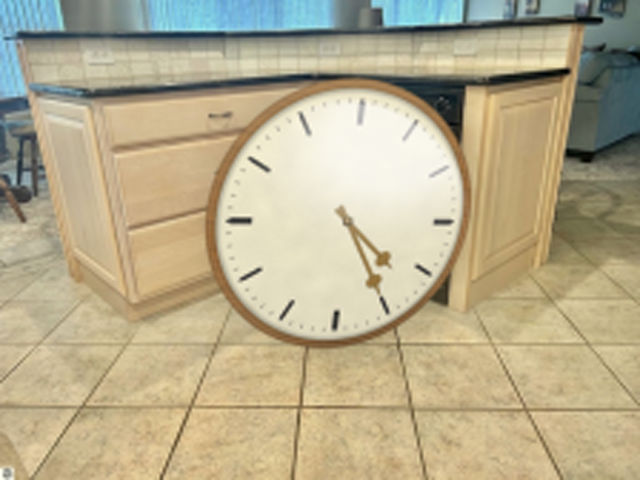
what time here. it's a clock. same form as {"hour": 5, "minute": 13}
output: {"hour": 4, "minute": 25}
